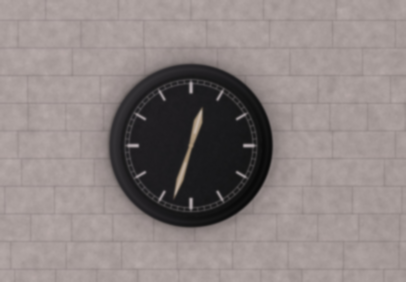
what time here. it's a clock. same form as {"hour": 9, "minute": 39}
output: {"hour": 12, "minute": 33}
